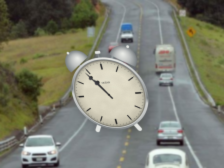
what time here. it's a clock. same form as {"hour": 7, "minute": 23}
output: {"hour": 10, "minute": 54}
